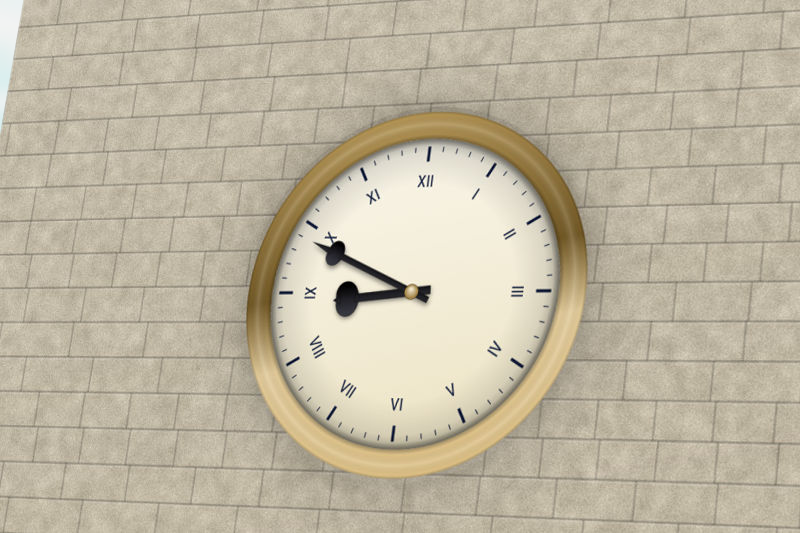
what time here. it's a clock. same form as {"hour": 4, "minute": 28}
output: {"hour": 8, "minute": 49}
